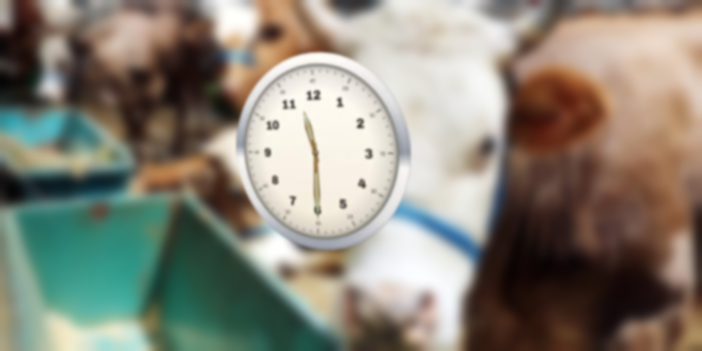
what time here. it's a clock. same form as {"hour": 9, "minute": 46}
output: {"hour": 11, "minute": 30}
